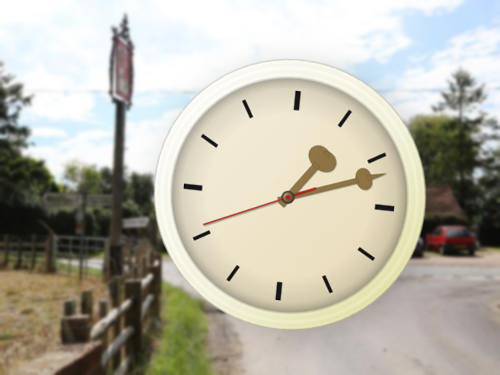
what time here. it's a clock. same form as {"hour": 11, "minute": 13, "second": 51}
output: {"hour": 1, "minute": 11, "second": 41}
